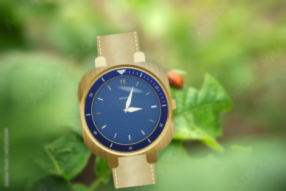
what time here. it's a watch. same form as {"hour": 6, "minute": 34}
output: {"hour": 3, "minute": 4}
